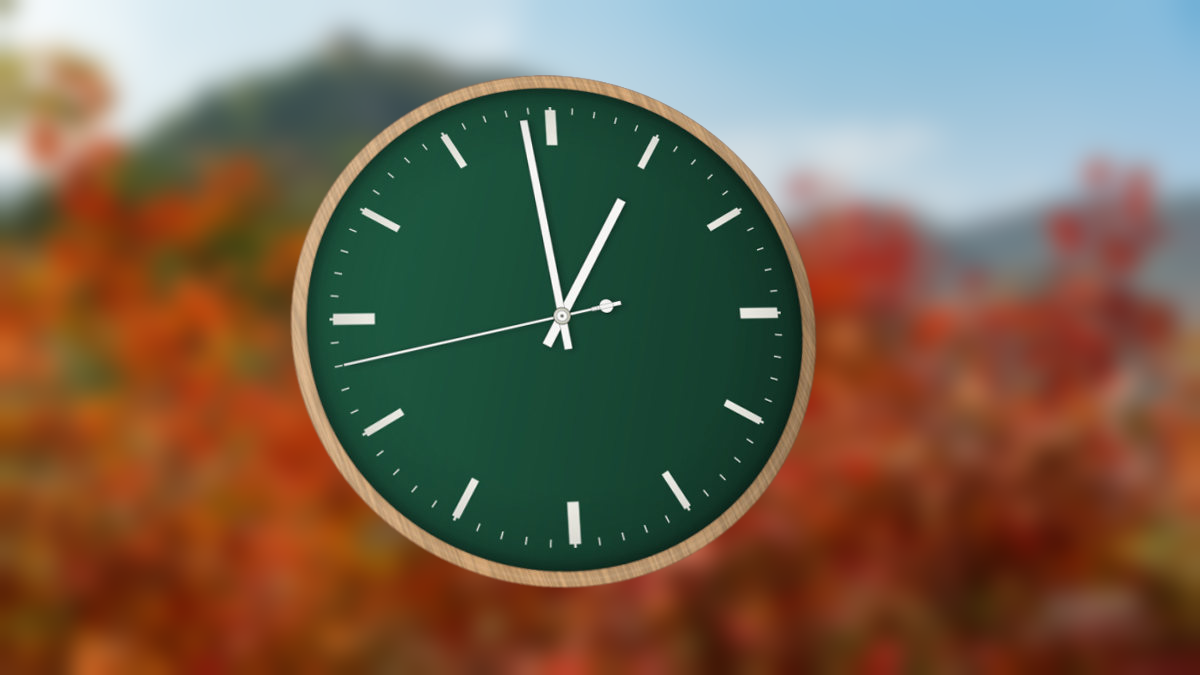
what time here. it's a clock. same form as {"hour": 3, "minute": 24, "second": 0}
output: {"hour": 12, "minute": 58, "second": 43}
